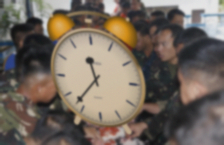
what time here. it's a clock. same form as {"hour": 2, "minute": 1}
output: {"hour": 11, "minute": 37}
